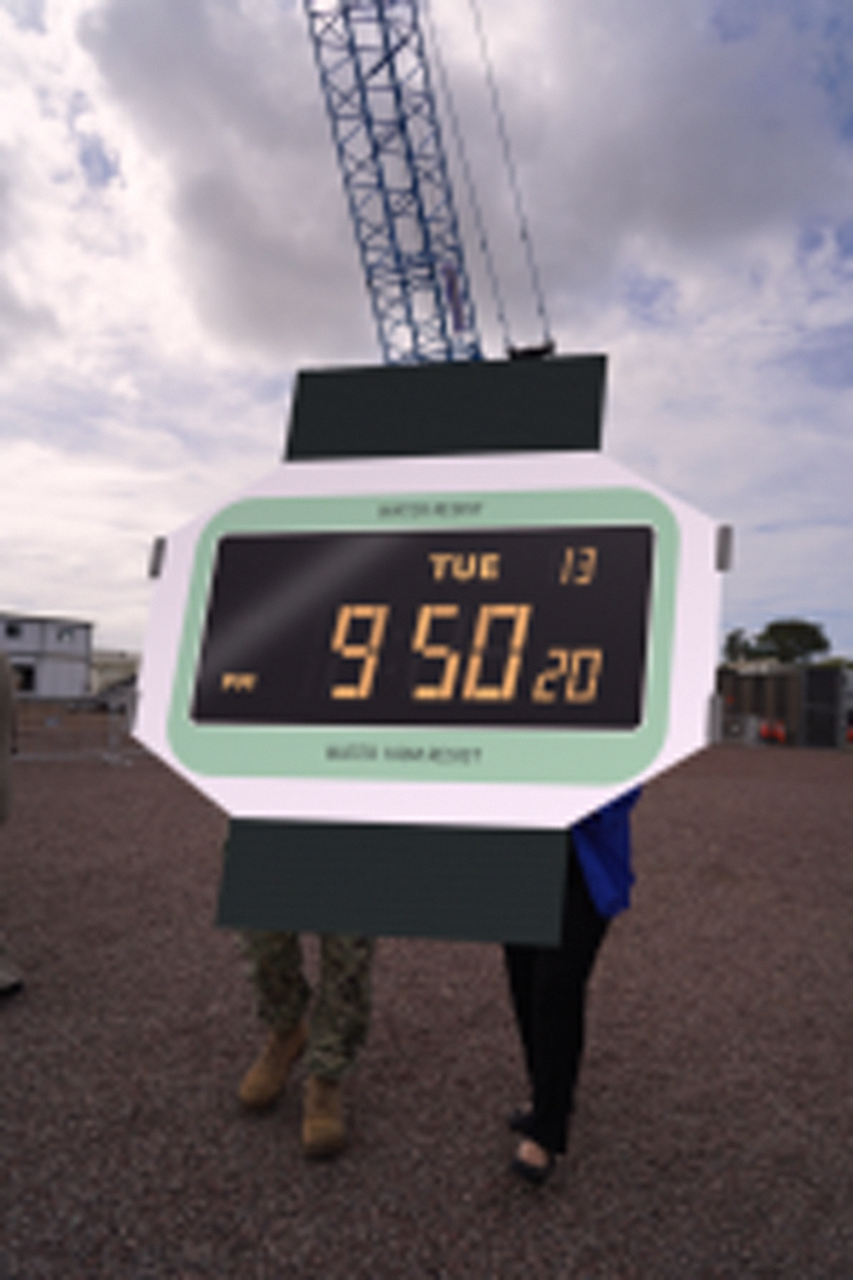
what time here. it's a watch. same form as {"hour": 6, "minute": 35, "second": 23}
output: {"hour": 9, "minute": 50, "second": 20}
